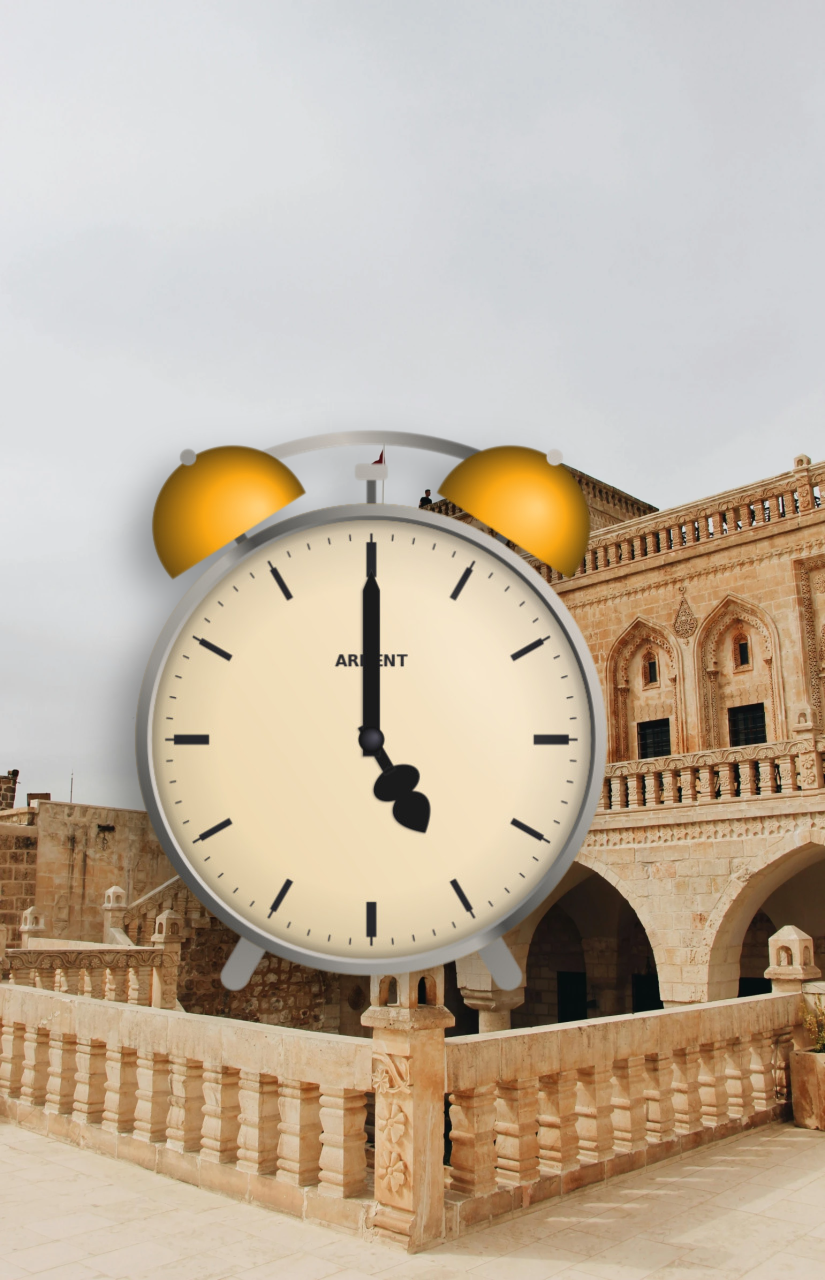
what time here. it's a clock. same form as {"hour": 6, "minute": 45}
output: {"hour": 5, "minute": 0}
